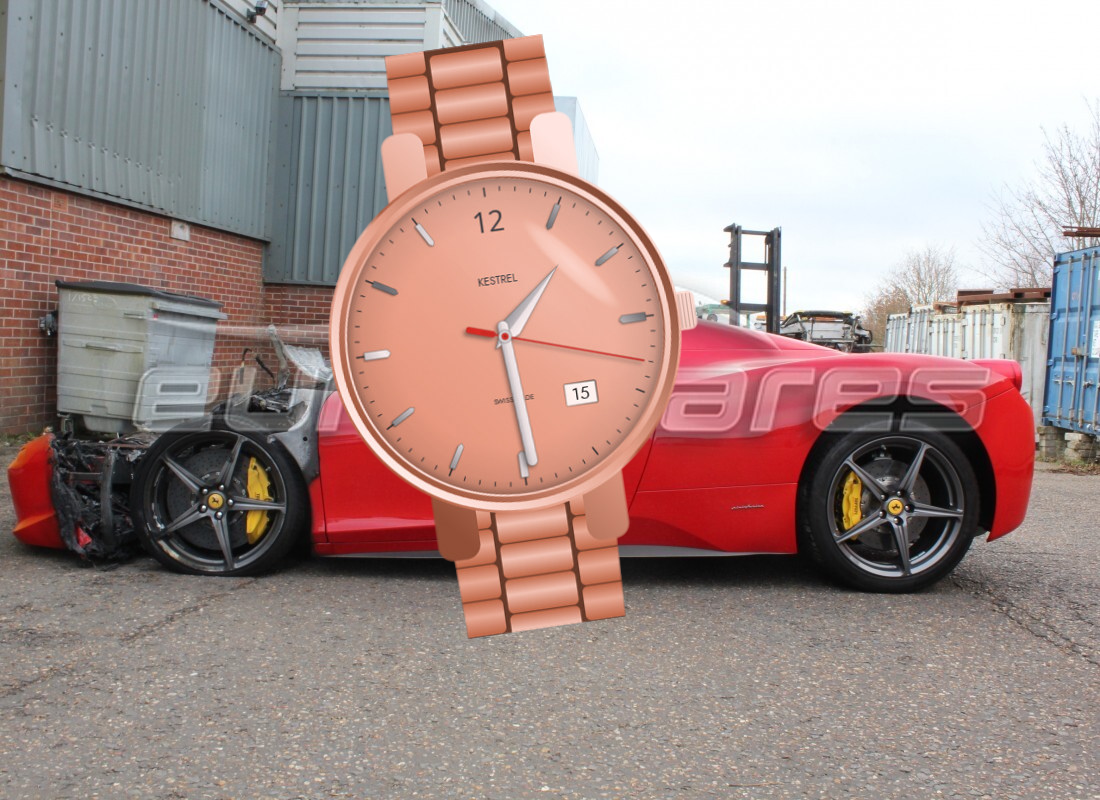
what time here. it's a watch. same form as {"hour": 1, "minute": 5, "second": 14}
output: {"hour": 1, "minute": 29, "second": 18}
